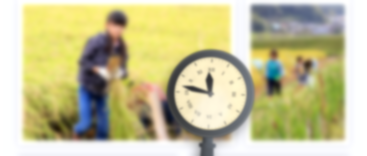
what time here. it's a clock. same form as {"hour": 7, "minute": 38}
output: {"hour": 11, "minute": 47}
